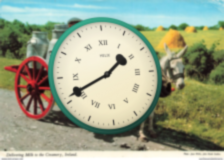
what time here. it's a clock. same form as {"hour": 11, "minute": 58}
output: {"hour": 1, "minute": 41}
